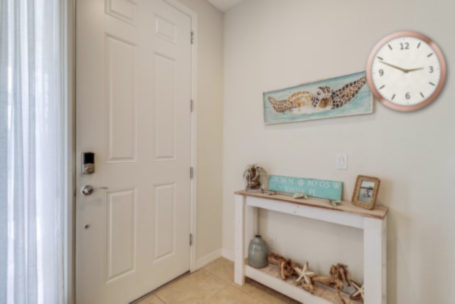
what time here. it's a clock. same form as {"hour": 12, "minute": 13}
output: {"hour": 2, "minute": 49}
